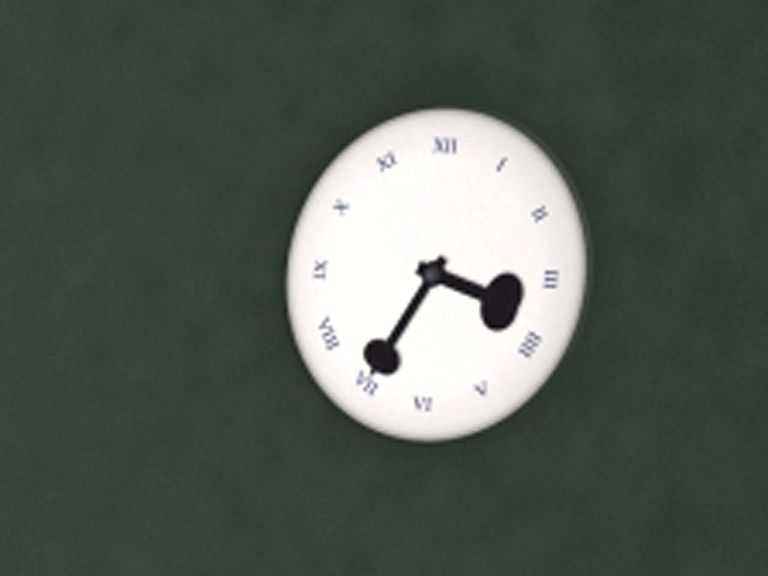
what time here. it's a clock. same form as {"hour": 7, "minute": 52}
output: {"hour": 3, "minute": 35}
